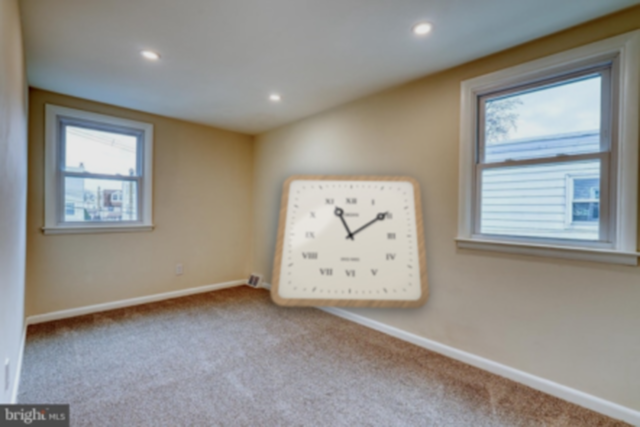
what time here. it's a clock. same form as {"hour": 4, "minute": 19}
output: {"hour": 11, "minute": 9}
